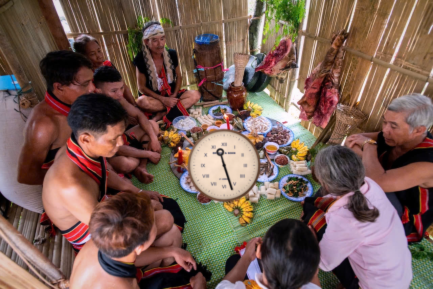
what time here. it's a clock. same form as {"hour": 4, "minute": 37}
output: {"hour": 11, "minute": 27}
